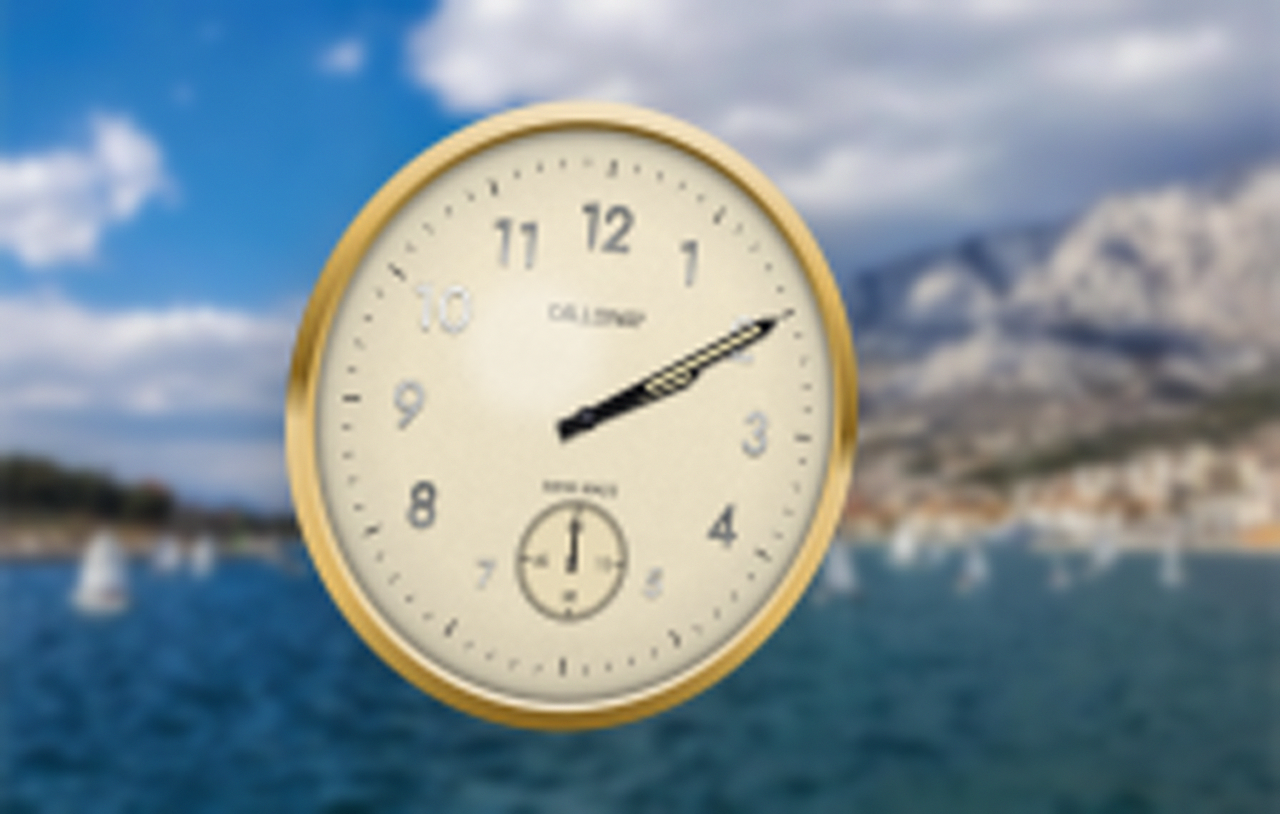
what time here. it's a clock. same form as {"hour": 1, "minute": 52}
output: {"hour": 2, "minute": 10}
